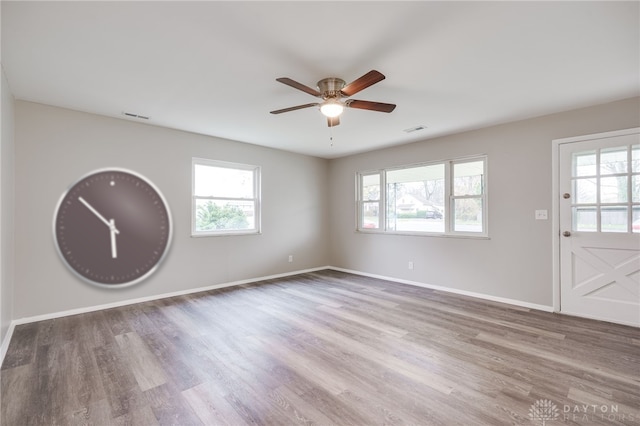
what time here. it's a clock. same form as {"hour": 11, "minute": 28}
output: {"hour": 5, "minute": 52}
